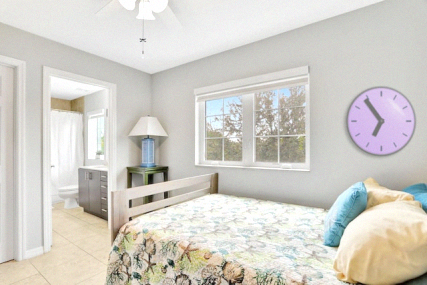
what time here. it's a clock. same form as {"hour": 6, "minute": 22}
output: {"hour": 6, "minute": 54}
